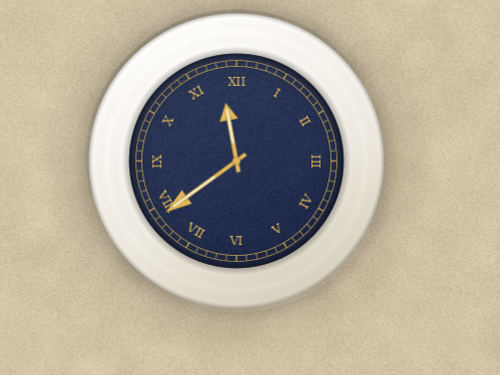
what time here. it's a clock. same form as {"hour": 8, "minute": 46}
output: {"hour": 11, "minute": 39}
